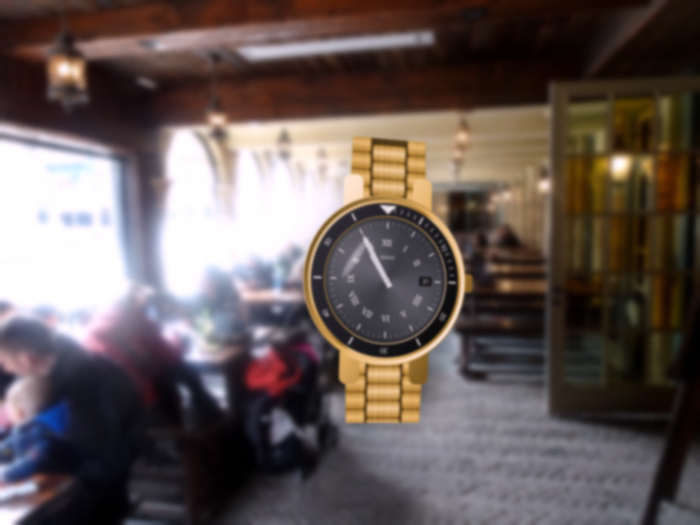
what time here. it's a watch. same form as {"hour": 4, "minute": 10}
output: {"hour": 10, "minute": 55}
